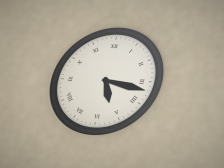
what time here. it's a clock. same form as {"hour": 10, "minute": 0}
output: {"hour": 5, "minute": 17}
